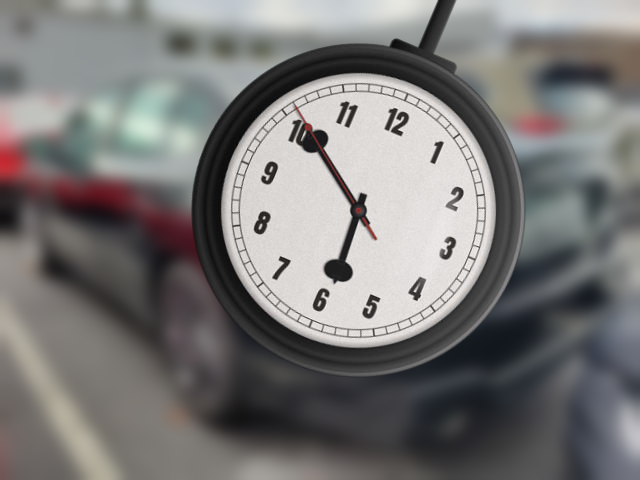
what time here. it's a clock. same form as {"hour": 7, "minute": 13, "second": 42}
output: {"hour": 5, "minute": 50, "second": 51}
